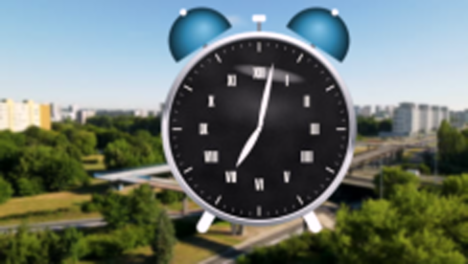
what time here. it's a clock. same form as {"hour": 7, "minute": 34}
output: {"hour": 7, "minute": 2}
